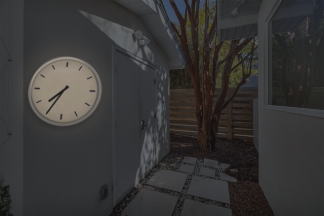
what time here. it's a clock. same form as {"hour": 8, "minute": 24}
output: {"hour": 7, "minute": 35}
